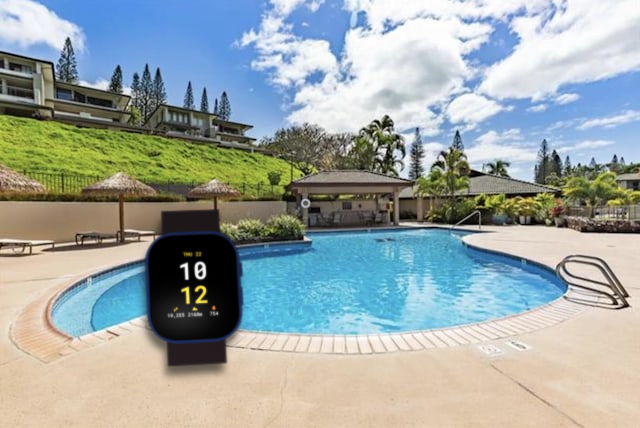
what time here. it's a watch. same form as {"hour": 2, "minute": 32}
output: {"hour": 10, "minute": 12}
